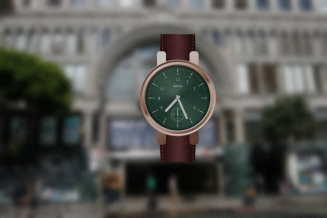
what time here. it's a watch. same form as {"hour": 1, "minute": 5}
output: {"hour": 7, "minute": 26}
